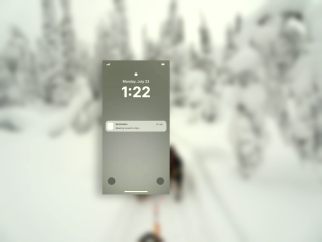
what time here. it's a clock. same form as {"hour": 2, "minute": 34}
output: {"hour": 1, "minute": 22}
